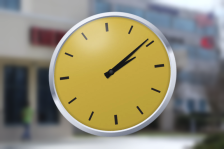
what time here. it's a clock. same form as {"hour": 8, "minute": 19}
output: {"hour": 2, "minute": 9}
